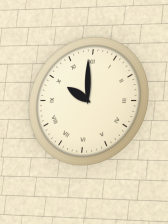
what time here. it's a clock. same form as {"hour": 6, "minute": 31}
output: {"hour": 9, "minute": 59}
